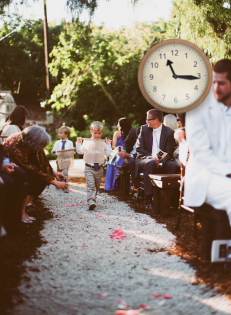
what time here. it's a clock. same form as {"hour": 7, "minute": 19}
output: {"hour": 11, "minute": 16}
